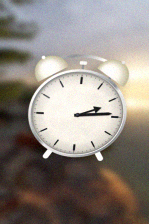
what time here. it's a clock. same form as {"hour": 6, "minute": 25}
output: {"hour": 2, "minute": 14}
